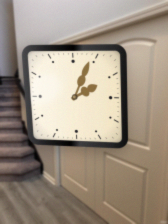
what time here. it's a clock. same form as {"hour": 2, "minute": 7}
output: {"hour": 2, "minute": 4}
